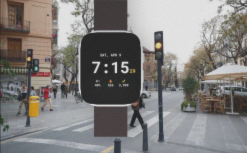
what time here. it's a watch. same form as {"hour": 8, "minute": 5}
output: {"hour": 7, "minute": 15}
